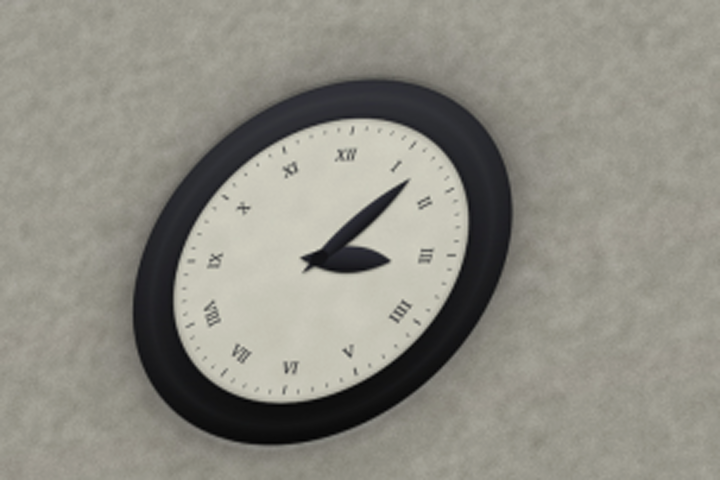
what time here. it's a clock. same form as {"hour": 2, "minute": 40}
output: {"hour": 3, "minute": 7}
